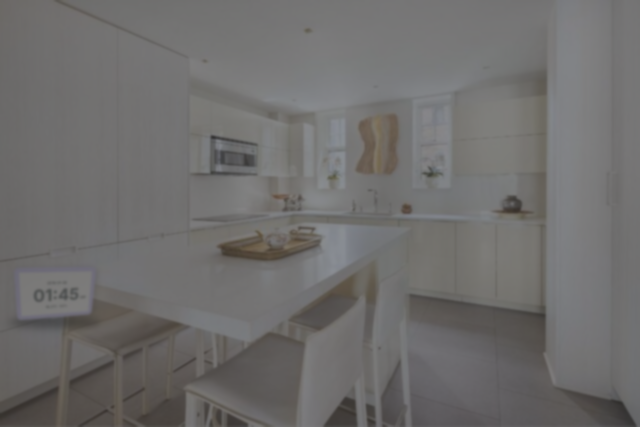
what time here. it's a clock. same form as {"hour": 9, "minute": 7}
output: {"hour": 1, "minute": 45}
